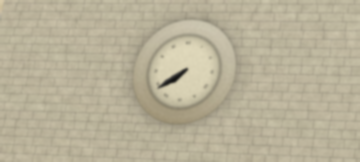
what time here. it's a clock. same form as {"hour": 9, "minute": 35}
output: {"hour": 7, "minute": 39}
